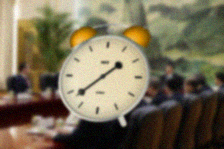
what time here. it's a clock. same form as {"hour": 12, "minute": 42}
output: {"hour": 1, "minute": 38}
